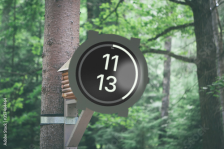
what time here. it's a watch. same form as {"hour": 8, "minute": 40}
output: {"hour": 11, "minute": 13}
